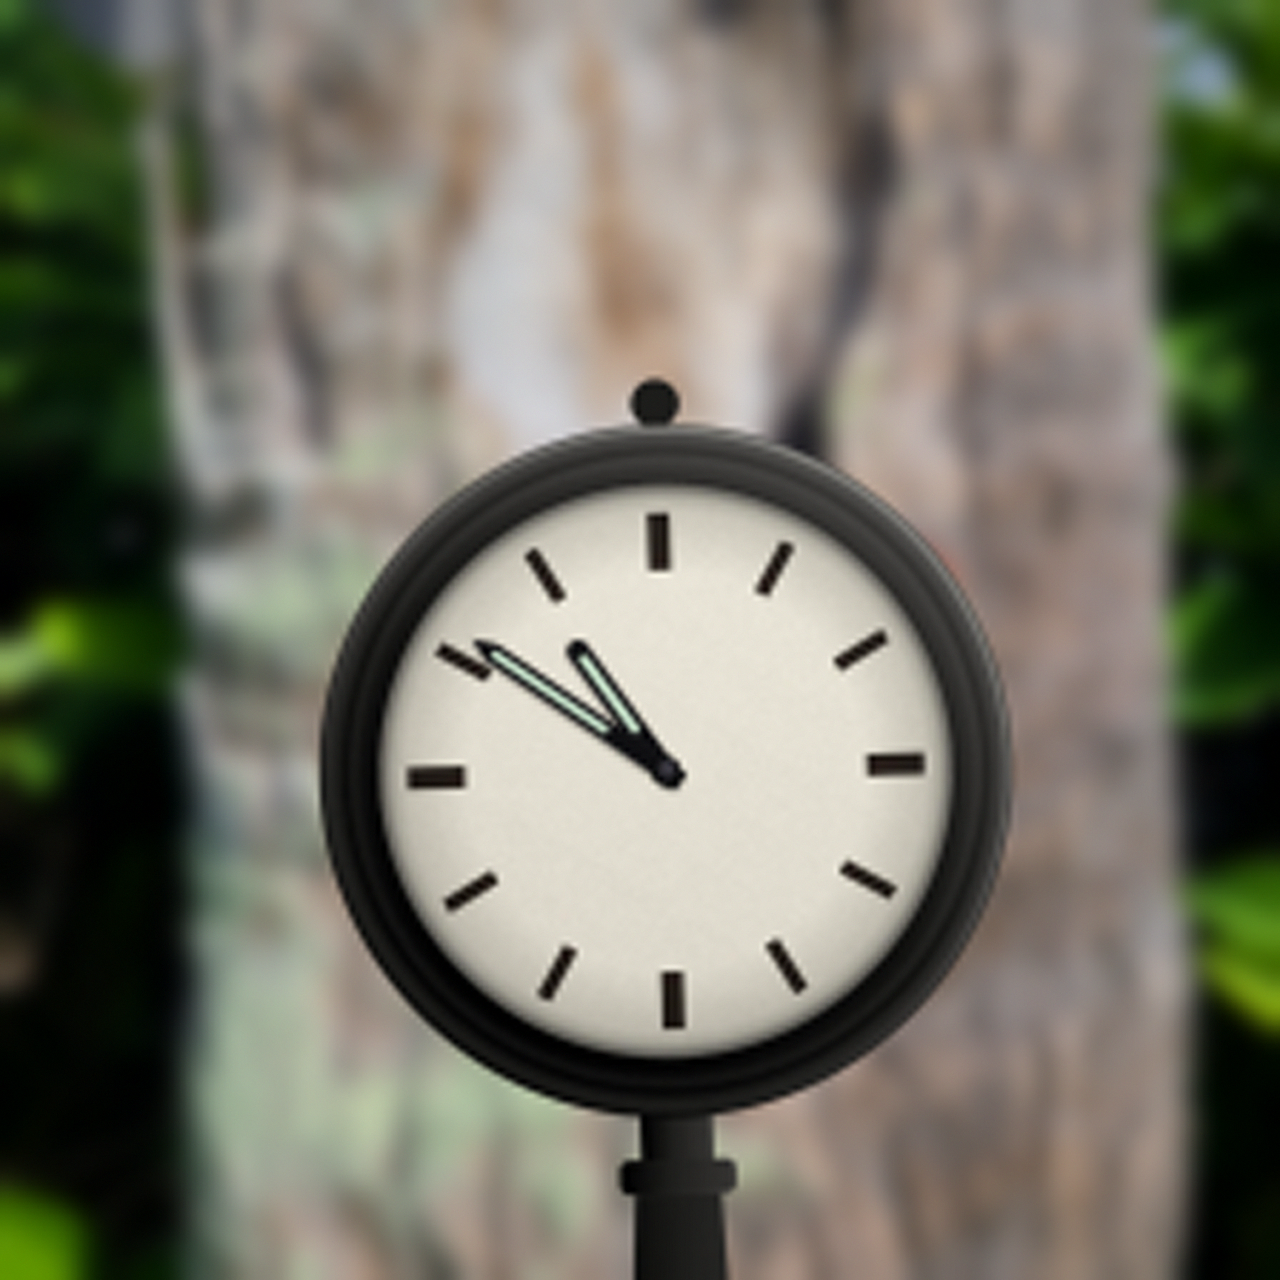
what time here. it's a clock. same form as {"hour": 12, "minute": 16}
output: {"hour": 10, "minute": 51}
